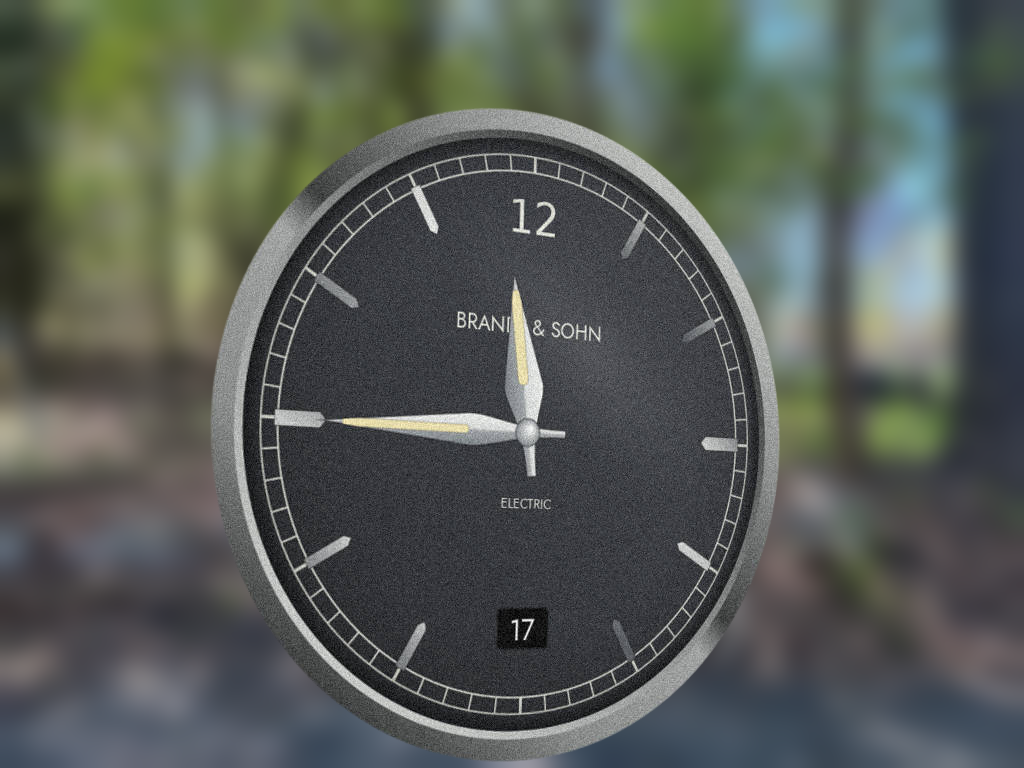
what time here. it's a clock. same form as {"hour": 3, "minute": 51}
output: {"hour": 11, "minute": 45}
